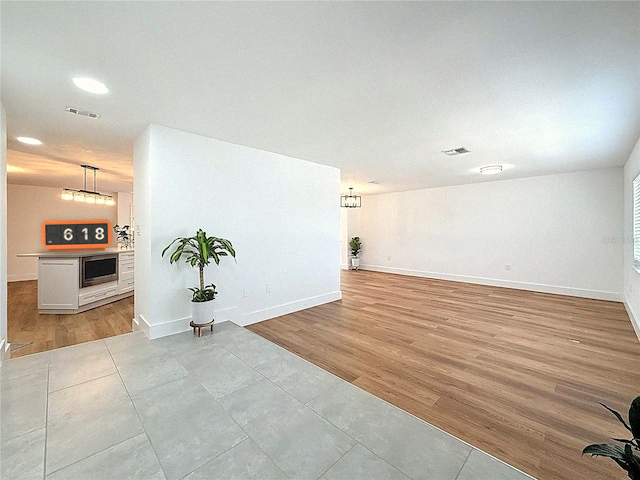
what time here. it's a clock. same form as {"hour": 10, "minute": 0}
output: {"hour": 6, "minute": 18}
